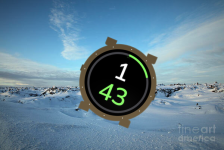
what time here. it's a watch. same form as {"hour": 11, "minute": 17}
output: {"hour": 1, "minute": 43}
